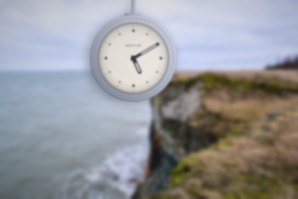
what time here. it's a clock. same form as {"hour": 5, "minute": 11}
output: {"hour": 5, "minute": 10}
